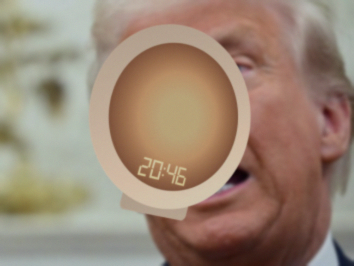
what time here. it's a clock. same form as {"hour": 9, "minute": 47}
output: {"hour": 20, "minute": 46}
